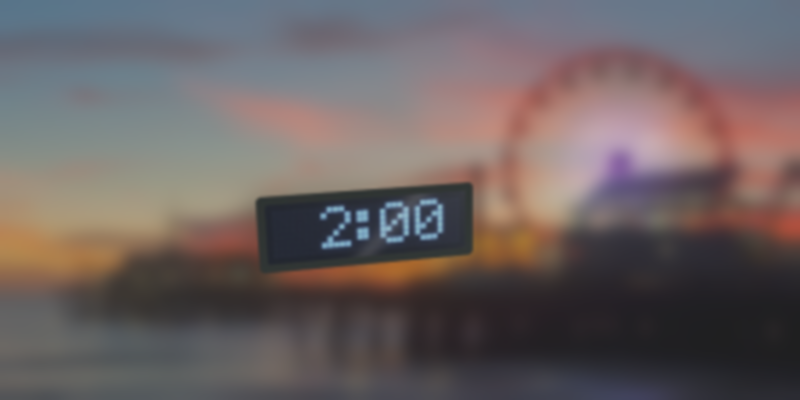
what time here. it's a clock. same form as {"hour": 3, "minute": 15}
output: {"hour": 2, "minute": 0}
